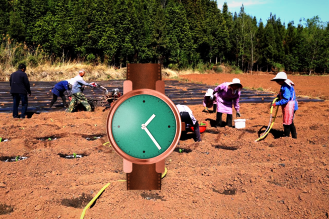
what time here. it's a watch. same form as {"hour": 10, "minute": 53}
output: {"hour": 1, "minute": 24}
